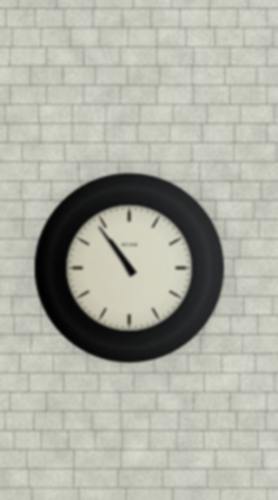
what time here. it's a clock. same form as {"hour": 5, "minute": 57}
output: {"hour": 10, "minute": 54}
